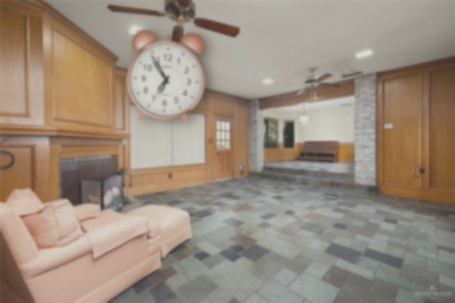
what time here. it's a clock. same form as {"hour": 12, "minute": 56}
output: {"hour": 6, "minute": 54}
